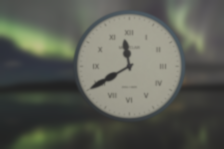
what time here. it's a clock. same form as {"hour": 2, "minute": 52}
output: {"hour": 11, "minute": 40}
